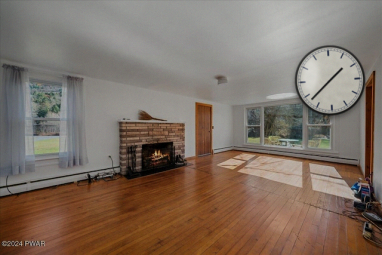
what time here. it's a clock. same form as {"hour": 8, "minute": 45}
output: {"hour": 1, "minute": 38}
